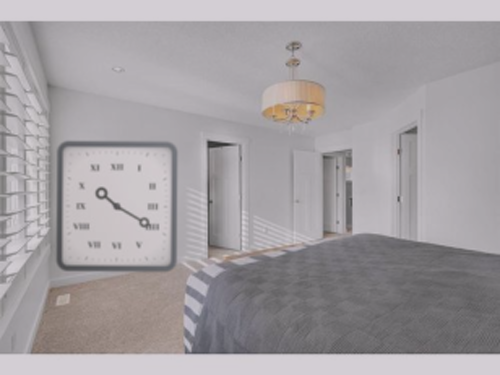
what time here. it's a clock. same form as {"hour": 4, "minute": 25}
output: {"hour": 10, "minute": 20}
